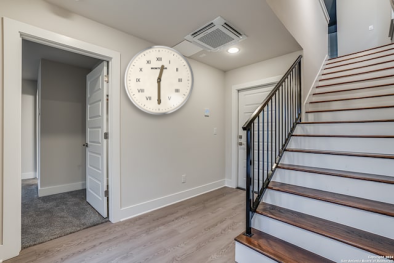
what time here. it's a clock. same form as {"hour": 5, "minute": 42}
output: {"hour": 12, "minute": 30}
